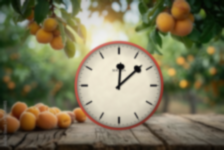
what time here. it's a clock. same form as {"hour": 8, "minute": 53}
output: {"hour": 12, "minute": 8}
